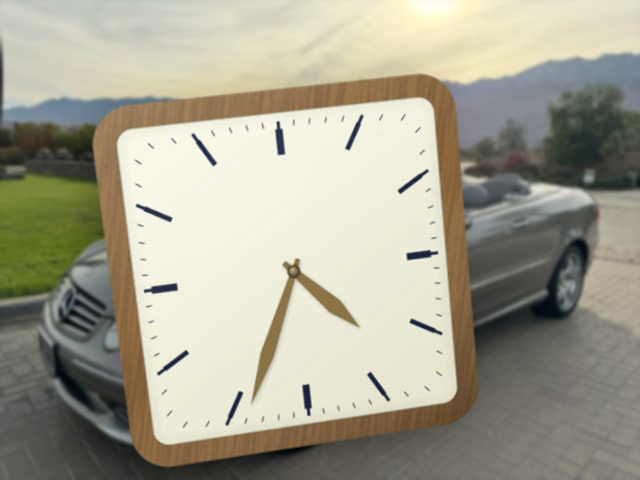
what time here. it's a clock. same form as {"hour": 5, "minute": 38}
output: {"hour": 4, "minute": 34}
